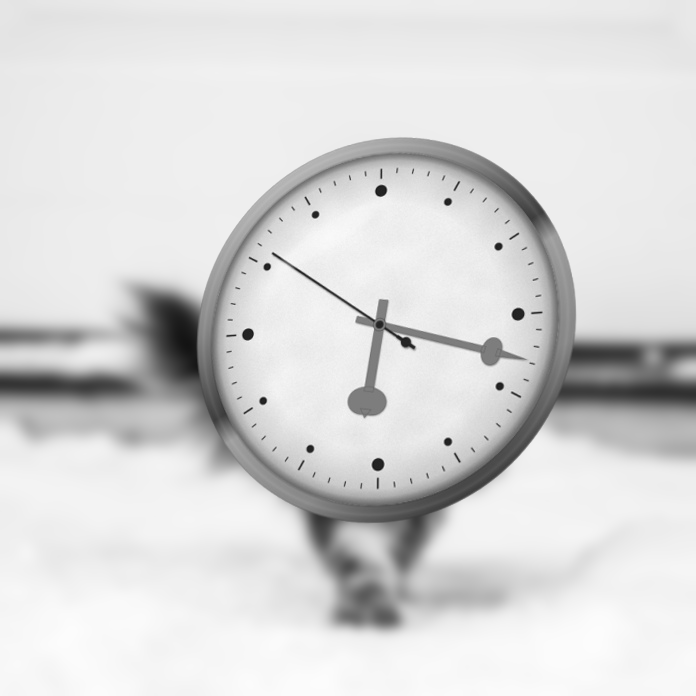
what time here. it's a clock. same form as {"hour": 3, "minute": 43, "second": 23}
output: {"hour": 6, "minute": 17, "second": 51}
